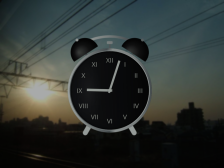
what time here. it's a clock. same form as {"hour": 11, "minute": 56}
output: {"hour": 9, "minute": 3}
